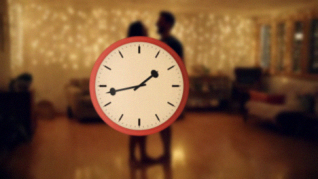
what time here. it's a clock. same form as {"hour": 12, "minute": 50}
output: {"hour": 1, "minute": 43}
